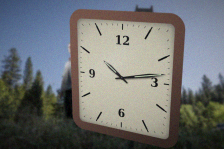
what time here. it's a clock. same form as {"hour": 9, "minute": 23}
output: {"hour": 10, "minute": 13}
